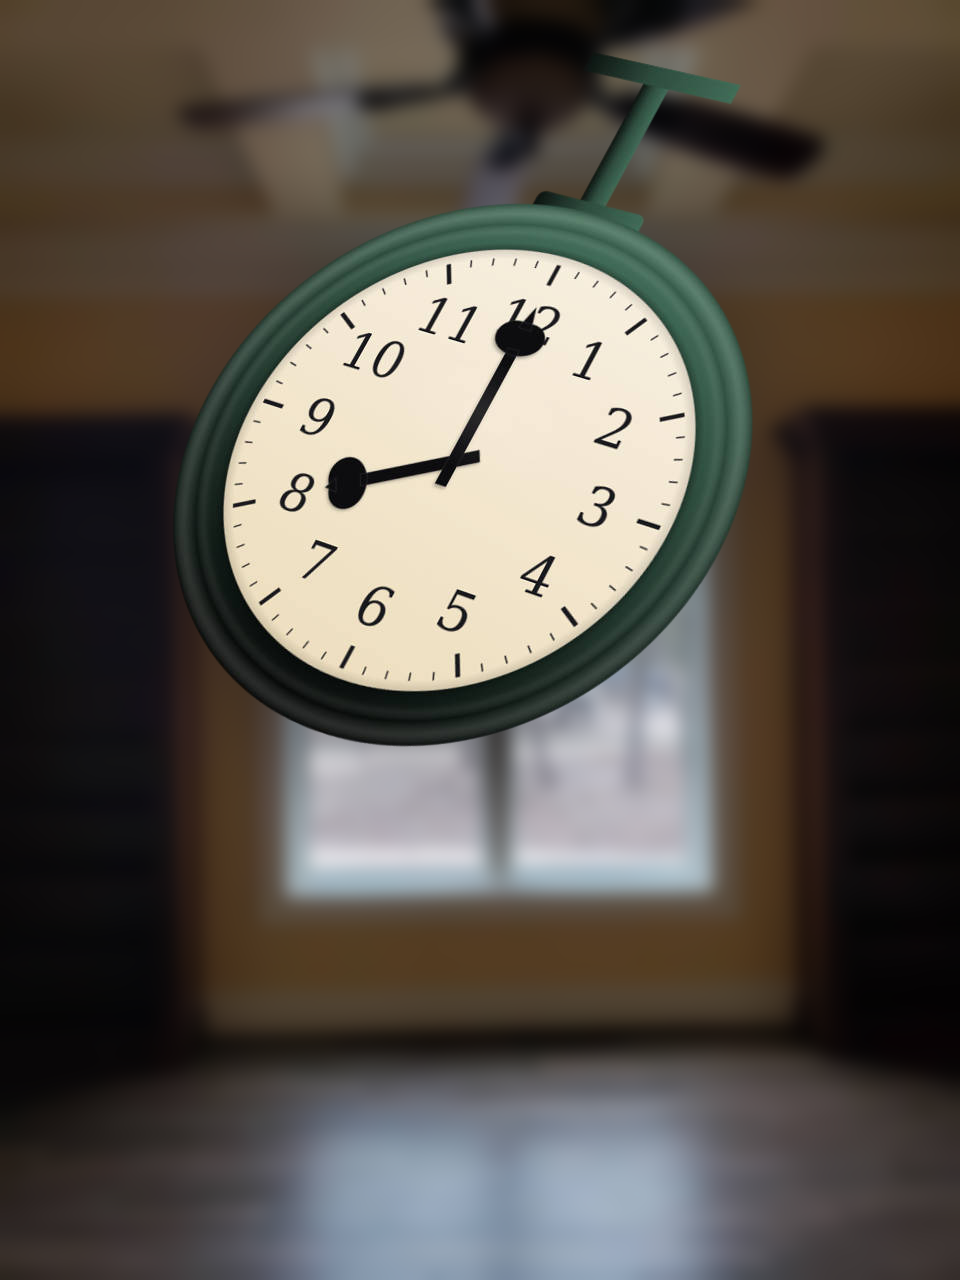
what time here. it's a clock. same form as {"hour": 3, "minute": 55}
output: {"hour": 8, "minute": 0}
